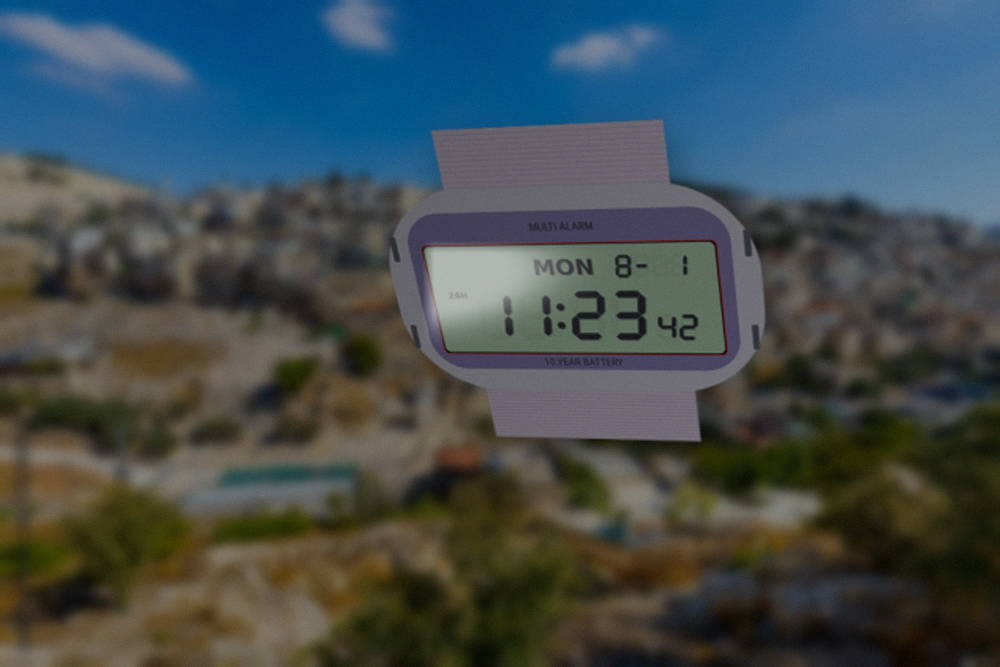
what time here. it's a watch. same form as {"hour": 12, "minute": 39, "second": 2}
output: {"hour": 11, "minute": 23, "second": 42}
